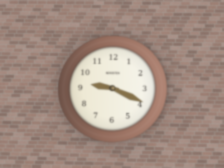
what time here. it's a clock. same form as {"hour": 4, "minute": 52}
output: {"hour": 9, "minute": 19}
